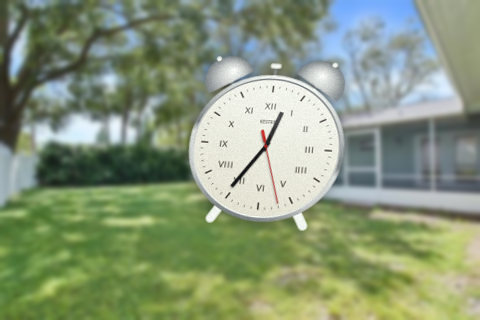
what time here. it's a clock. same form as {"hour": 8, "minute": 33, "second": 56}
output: {"hour": 12, "minute": 35, "second": 27}
